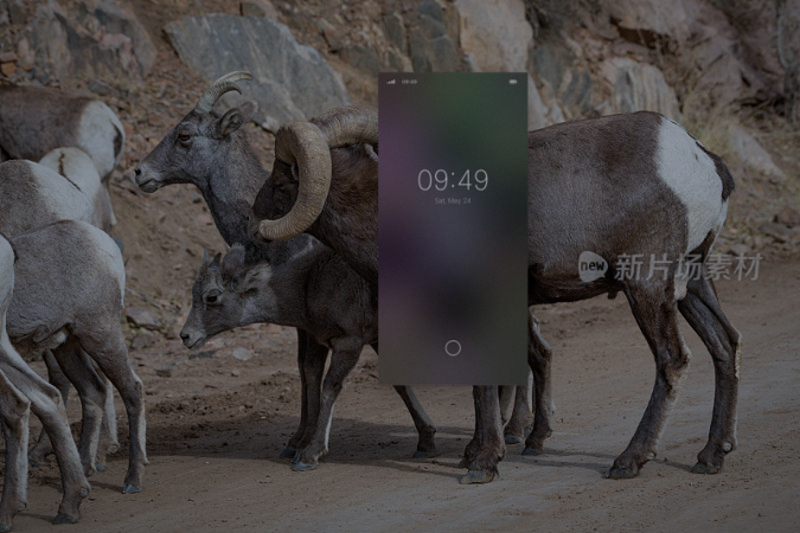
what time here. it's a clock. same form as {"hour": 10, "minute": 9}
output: {"hour": 9, "minute": 49}
